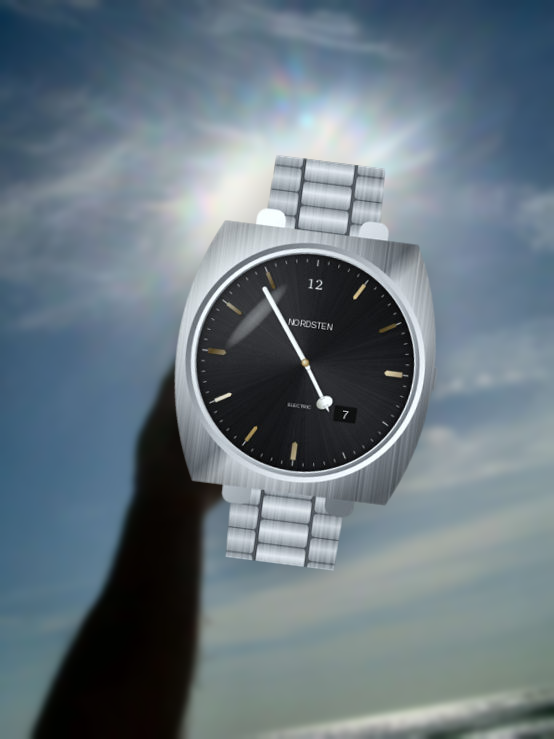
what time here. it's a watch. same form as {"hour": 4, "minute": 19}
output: {"hour": 4, "minute": 54}
